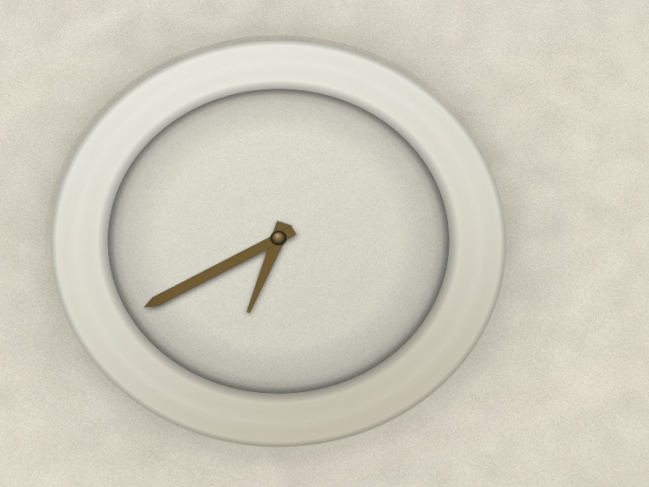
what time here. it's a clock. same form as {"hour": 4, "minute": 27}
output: {"hour": 6, "minute": 40}
